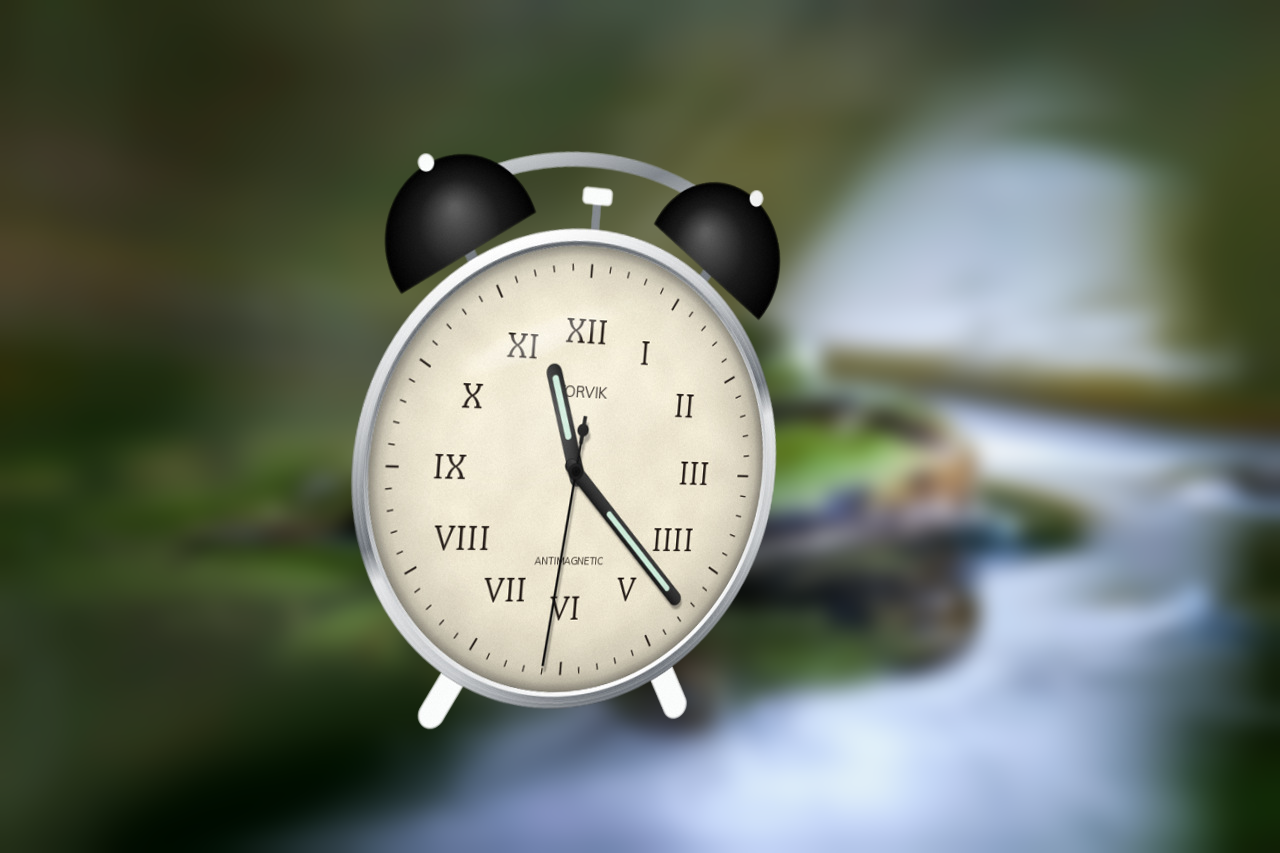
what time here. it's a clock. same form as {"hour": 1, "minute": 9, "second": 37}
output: {"hour": 11, "minute": 22, "second": 31}
